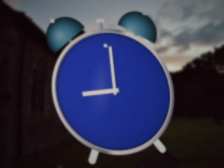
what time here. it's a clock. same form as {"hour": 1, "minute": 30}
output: {"hour": 9, "minute": 1}
